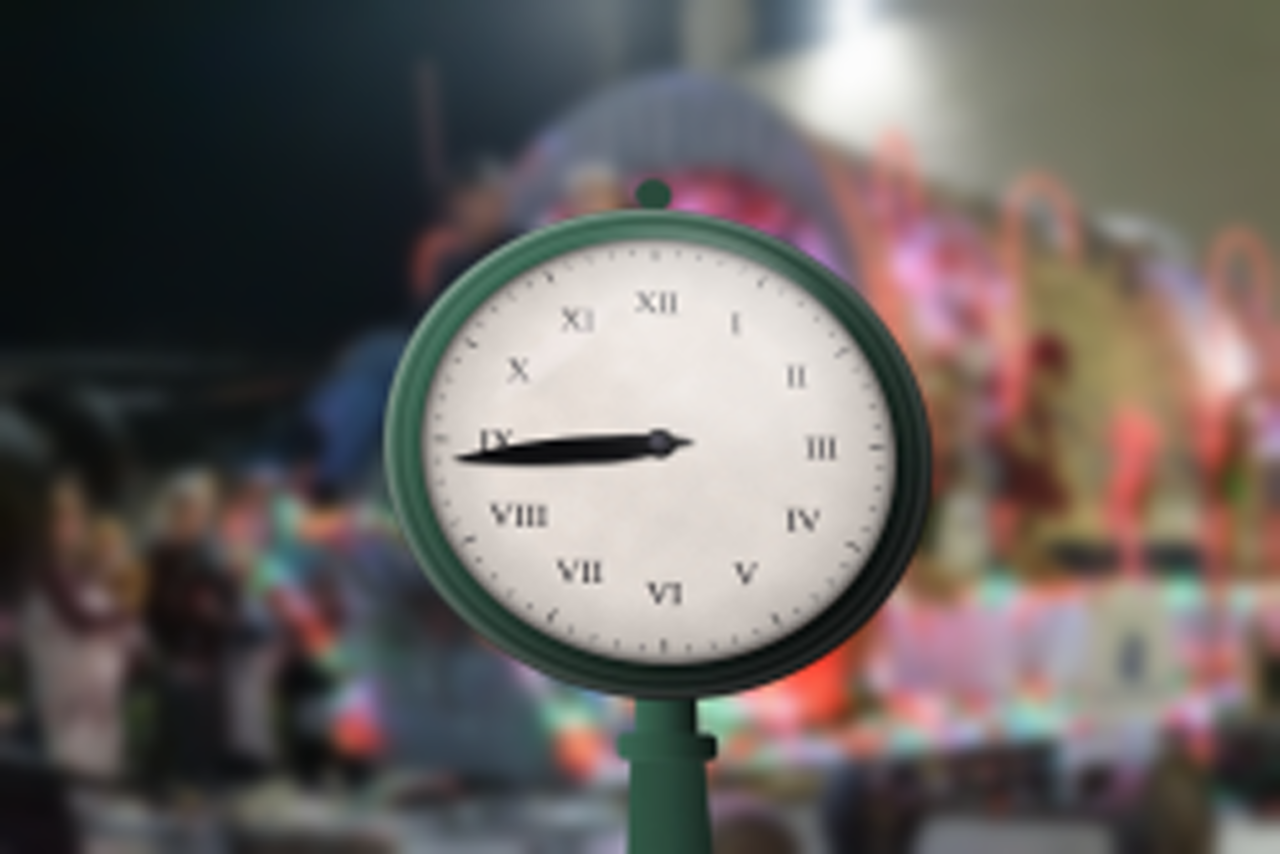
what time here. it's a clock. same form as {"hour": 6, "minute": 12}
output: {"hour": 8, "minute": 44}
